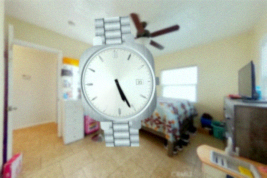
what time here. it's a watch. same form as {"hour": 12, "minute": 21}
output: {"hour": 5, "minute": 26}
